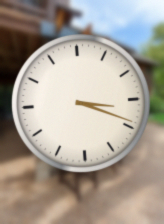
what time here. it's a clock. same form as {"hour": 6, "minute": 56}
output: {"hour": 3, "minute": 19}
